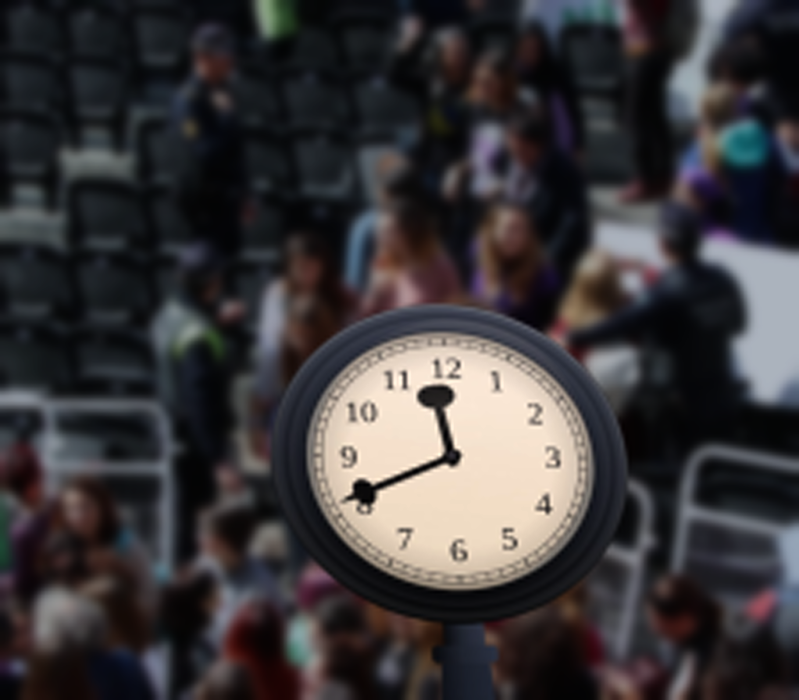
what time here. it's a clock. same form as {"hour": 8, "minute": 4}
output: {"hour": 11, "minute": 41}
